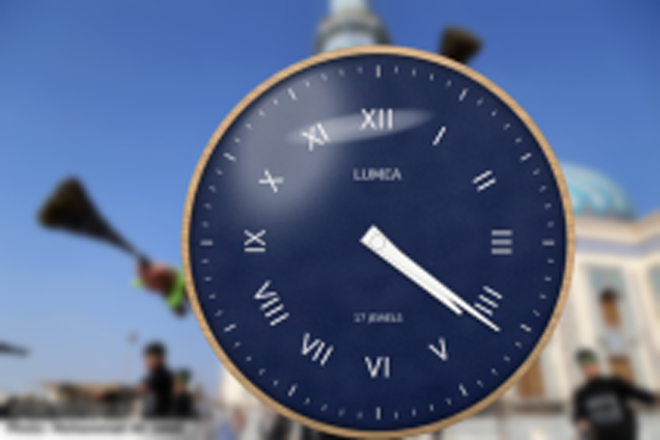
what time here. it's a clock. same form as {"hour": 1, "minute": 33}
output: {"hour": 4, "minute": 21}
